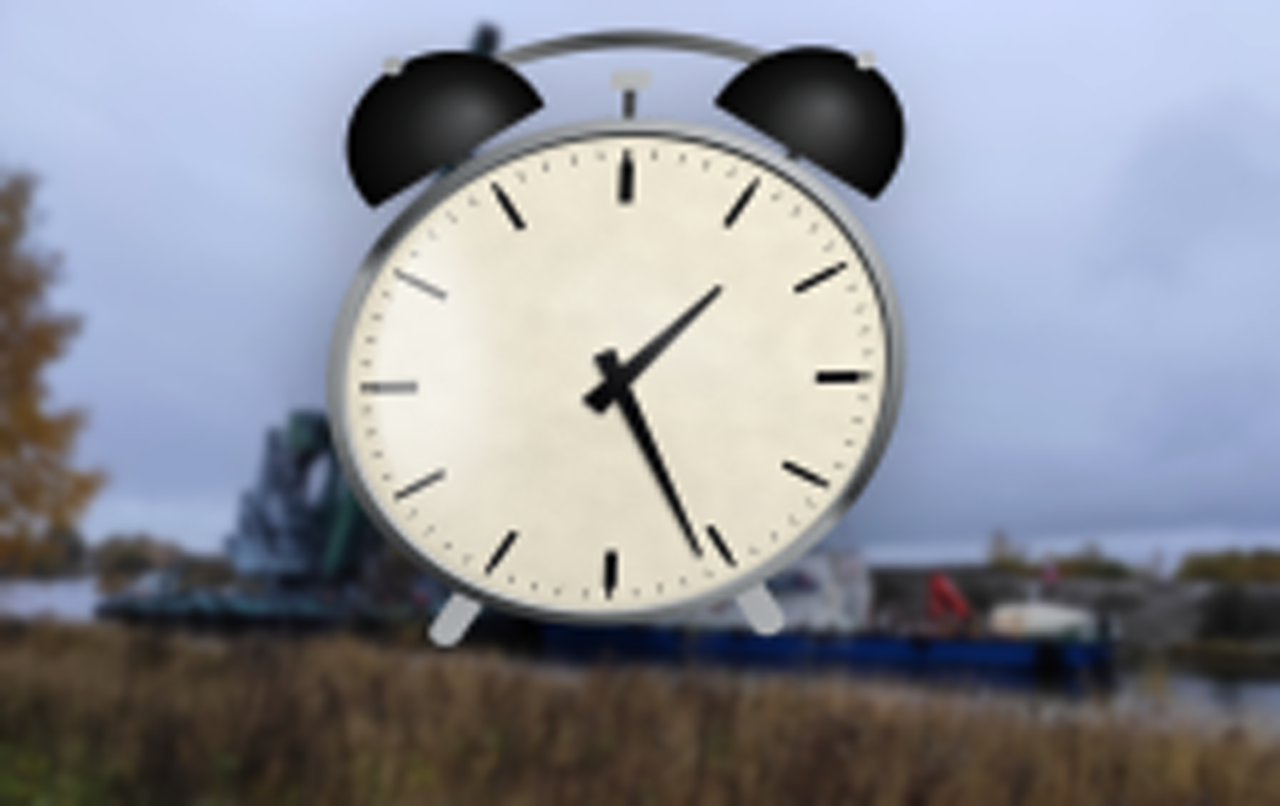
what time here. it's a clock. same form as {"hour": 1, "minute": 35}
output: {"hour": 1, "minute": 26}
